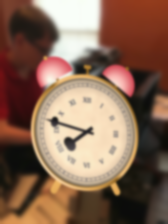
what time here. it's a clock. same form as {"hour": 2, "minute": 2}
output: {"hour": 7, "minute": 47}
